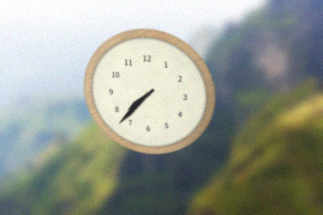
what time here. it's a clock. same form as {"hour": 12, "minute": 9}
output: {"hour": 7, "minute": 37}
